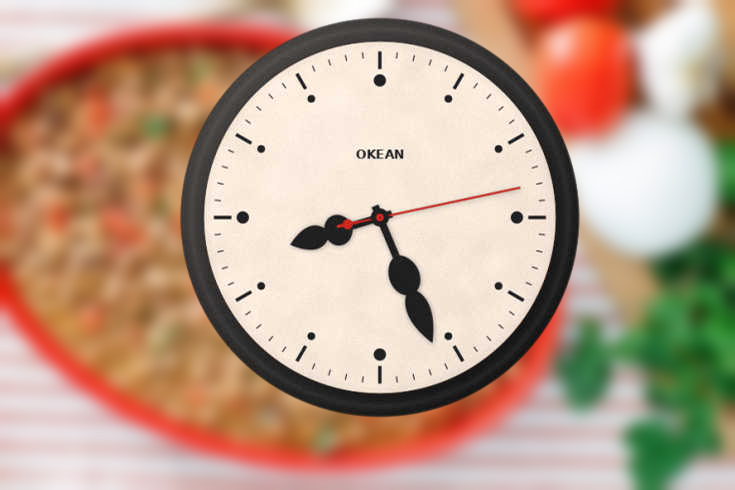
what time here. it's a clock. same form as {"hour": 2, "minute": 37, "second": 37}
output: {"hour": 8, "minute": 26, "second": 13}
